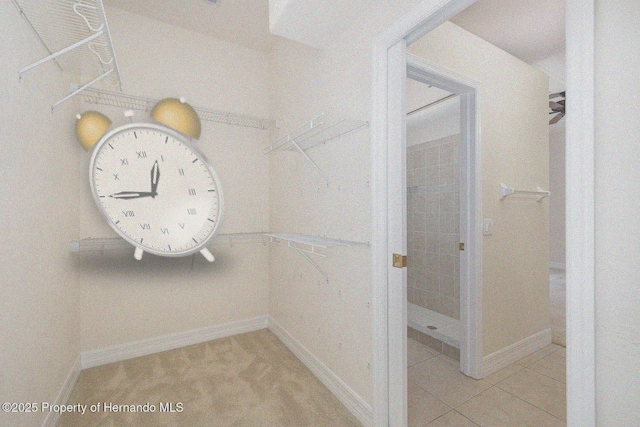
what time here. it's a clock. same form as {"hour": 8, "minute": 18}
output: {"hour": 12, "minute": 45}
